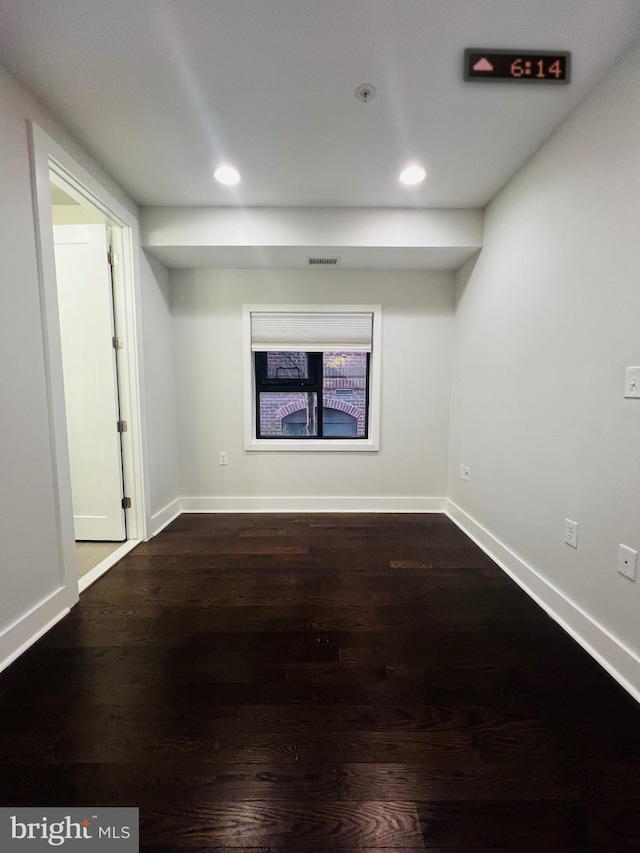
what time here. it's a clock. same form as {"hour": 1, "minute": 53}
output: {"hour": 6, "minute": 14}
